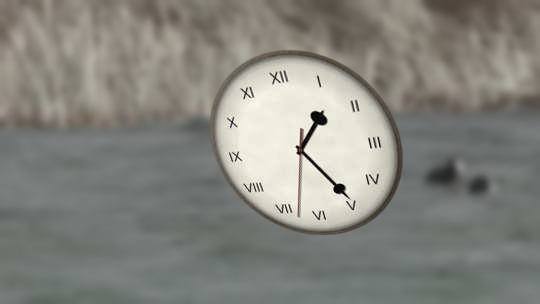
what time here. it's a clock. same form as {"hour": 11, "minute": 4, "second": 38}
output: {"hour": 1, "minute": 24, "second": 33}
